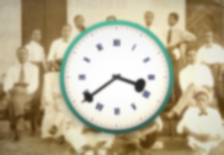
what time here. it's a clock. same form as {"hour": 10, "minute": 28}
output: {"hour": 3, "minute": 39}
